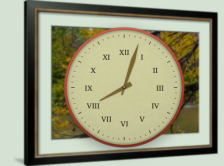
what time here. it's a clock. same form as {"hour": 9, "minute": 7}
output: {"hour": 8, "minute": 3}
